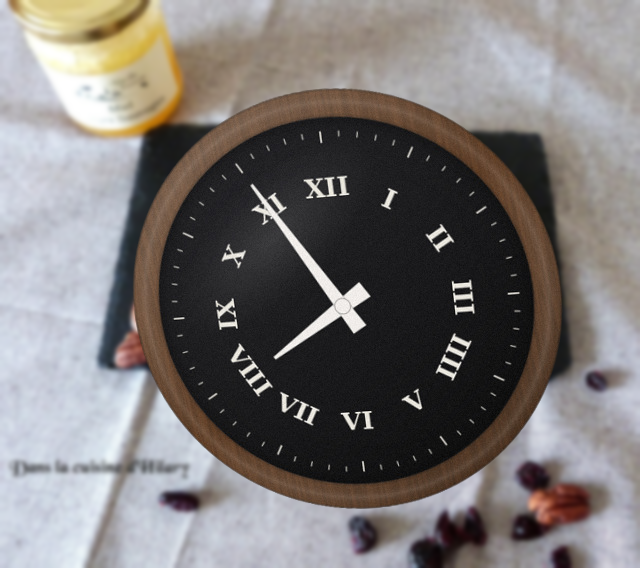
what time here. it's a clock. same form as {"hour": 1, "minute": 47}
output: {"hour": 7, "minute": 55}
